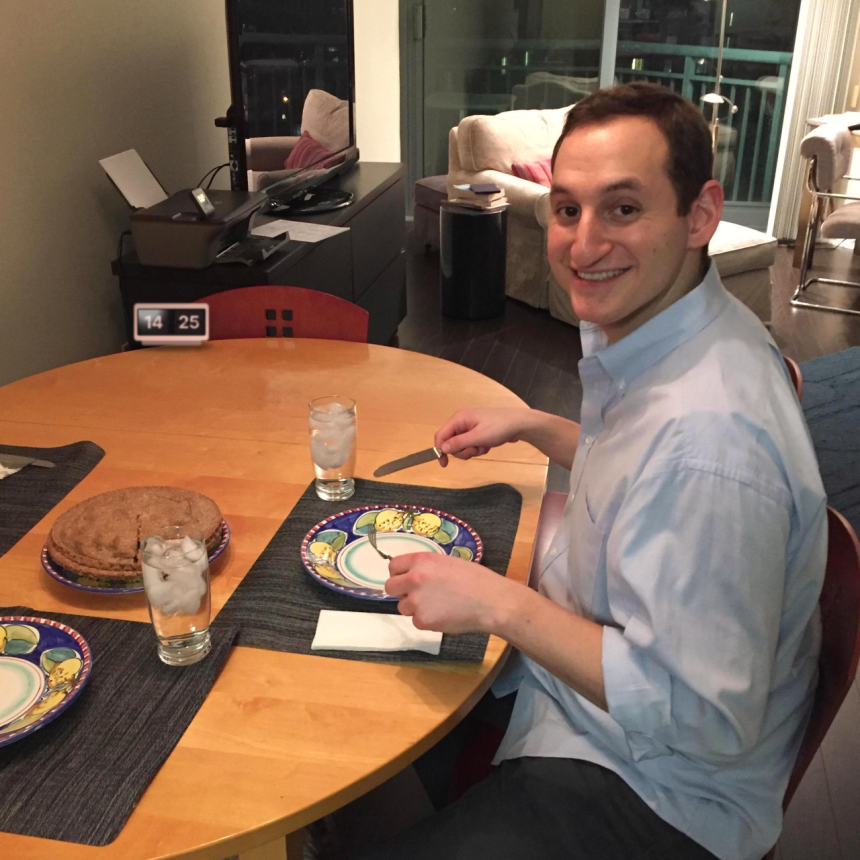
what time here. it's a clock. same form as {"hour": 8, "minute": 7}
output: {"hour": 14, "minute": 25}
